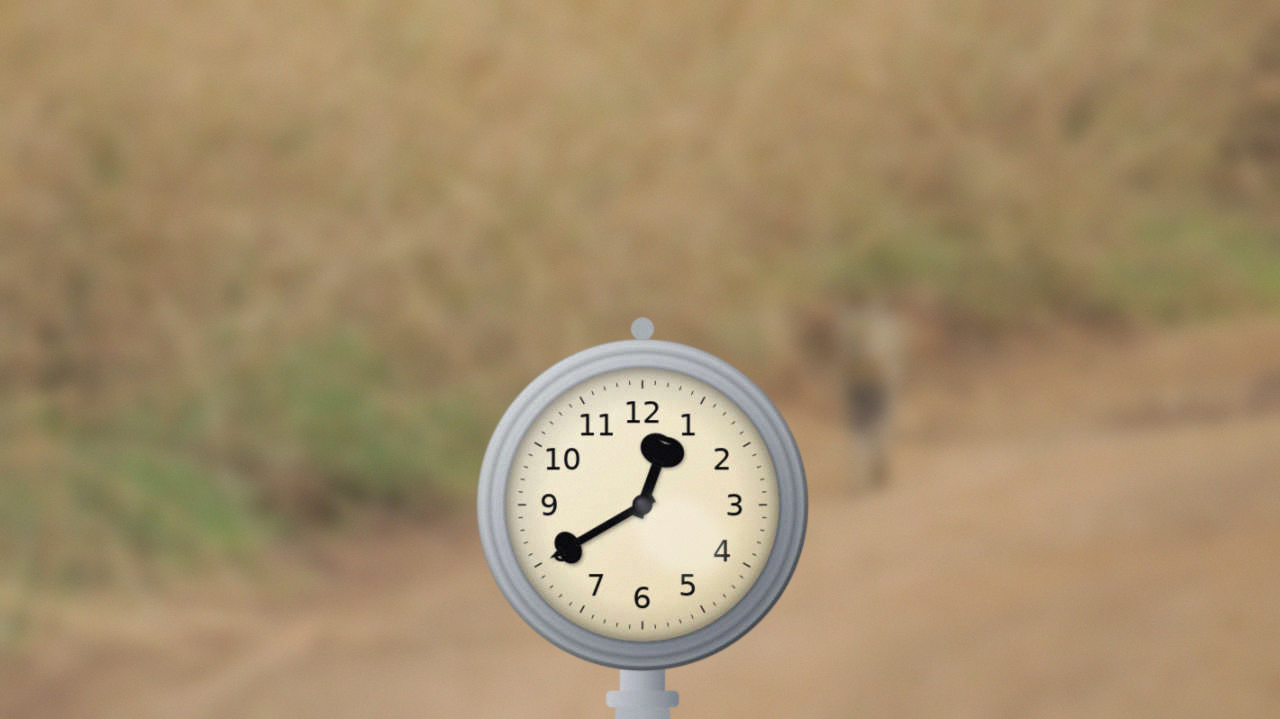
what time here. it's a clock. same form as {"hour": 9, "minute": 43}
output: {"hour": 12, "minute": 40}
